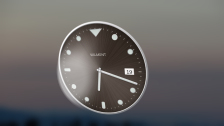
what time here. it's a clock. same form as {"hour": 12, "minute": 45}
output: {"hour": 6, "minute": 18}
